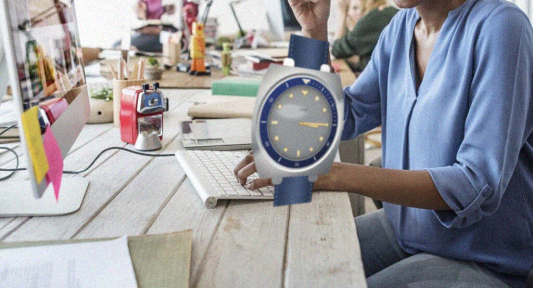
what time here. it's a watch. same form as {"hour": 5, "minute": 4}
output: {"hour": 3, "minute": 15}
